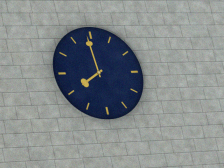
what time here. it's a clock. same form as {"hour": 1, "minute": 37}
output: {"hour": 7, "minute": 59}
